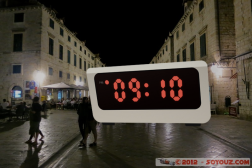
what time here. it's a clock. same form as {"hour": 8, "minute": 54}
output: {"hour": 9, "minute": 10}
